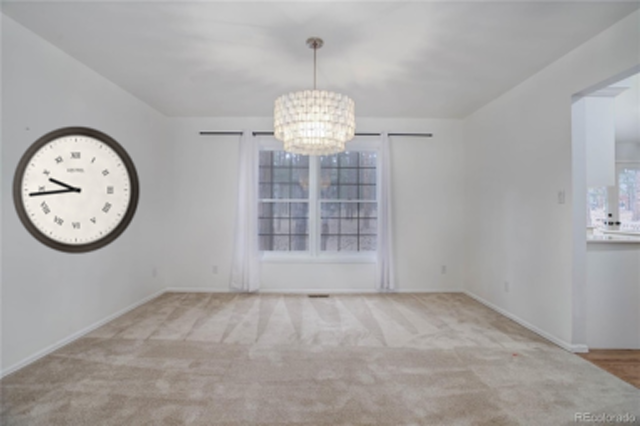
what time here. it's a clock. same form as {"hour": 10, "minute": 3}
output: {"hour": 9, "minute": 44}
